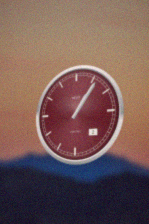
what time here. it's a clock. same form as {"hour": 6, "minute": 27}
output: {"hour": 1, "minute": 6}
